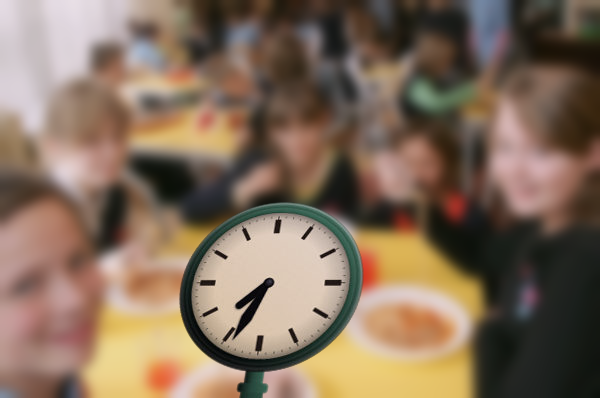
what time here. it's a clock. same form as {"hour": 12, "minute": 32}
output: {"hour": 7, "minute": 34}
